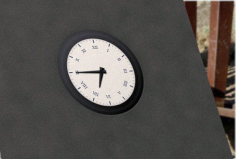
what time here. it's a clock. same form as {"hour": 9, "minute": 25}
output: {"hour": 6, "minute": 45}
